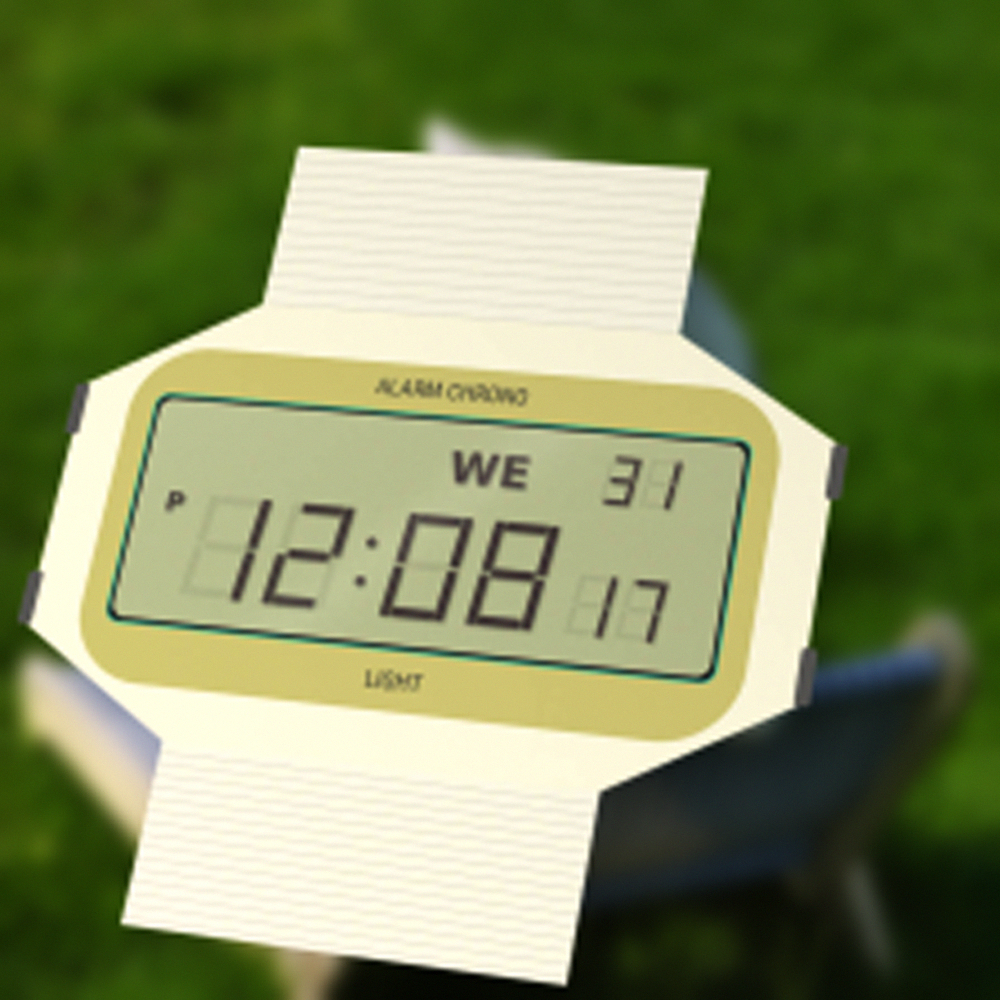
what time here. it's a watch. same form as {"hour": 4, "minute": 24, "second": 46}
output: {"hour": 12, "minute": 8, "second": 17}
